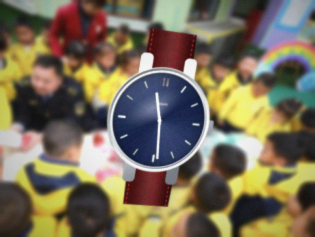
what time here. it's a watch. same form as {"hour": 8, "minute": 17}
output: {"hour": 11, "minute": 29}
